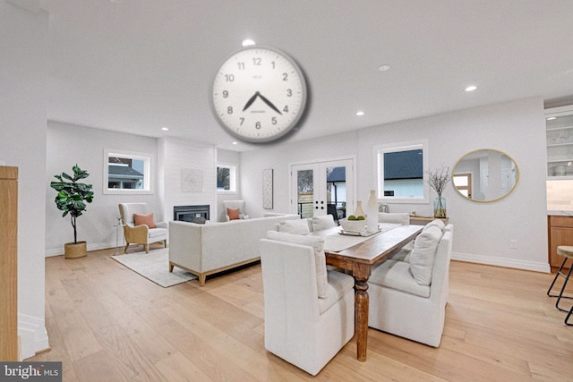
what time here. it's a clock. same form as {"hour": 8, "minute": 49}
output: {"hour": 7, "minute": 22}
